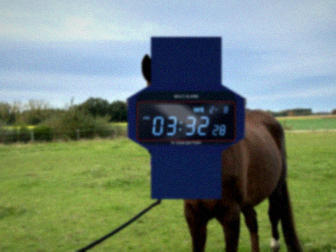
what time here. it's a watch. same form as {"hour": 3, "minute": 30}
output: {"hour": 3, "minute": 32}
